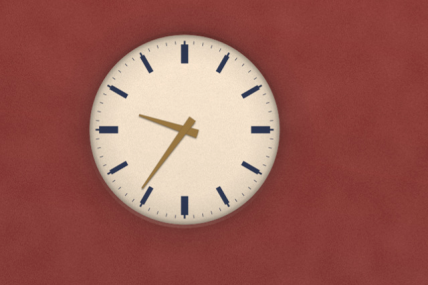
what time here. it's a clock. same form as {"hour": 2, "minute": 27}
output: {"hour": 9, "minute": 36}
